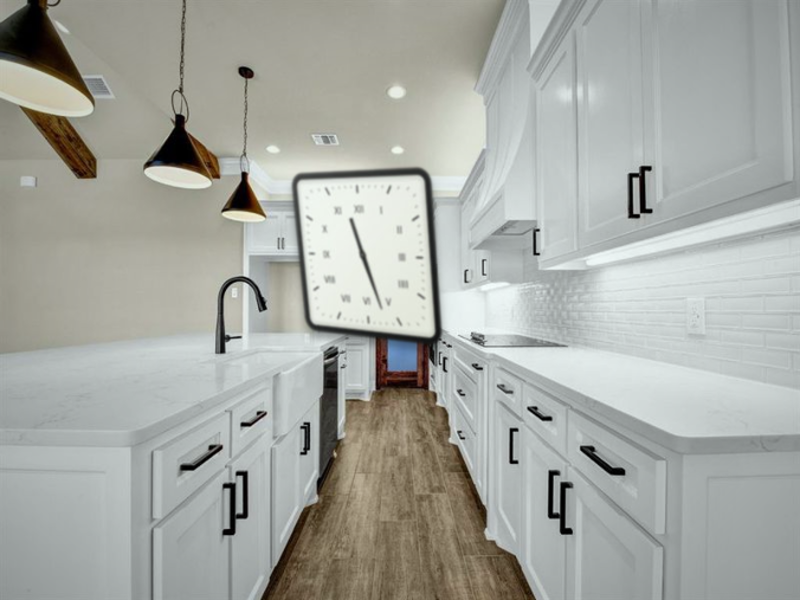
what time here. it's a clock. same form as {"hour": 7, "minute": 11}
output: {"hour": 11, "minute": 27}
